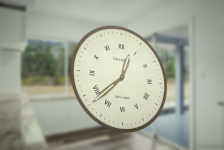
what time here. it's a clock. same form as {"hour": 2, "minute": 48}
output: {"hour": 12, "minute": 38}
